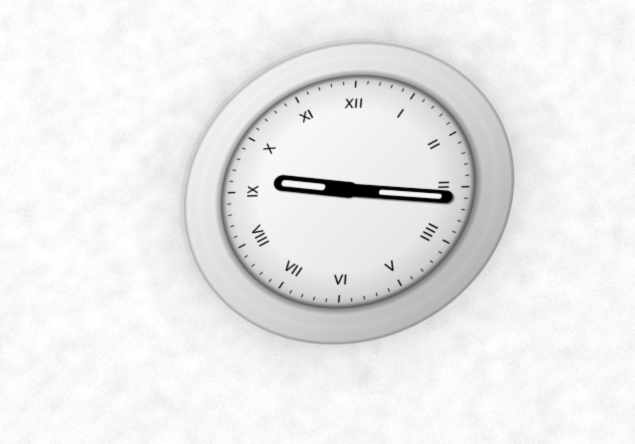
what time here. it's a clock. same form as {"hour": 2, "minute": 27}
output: {"hour": 9, "minute": 16}
